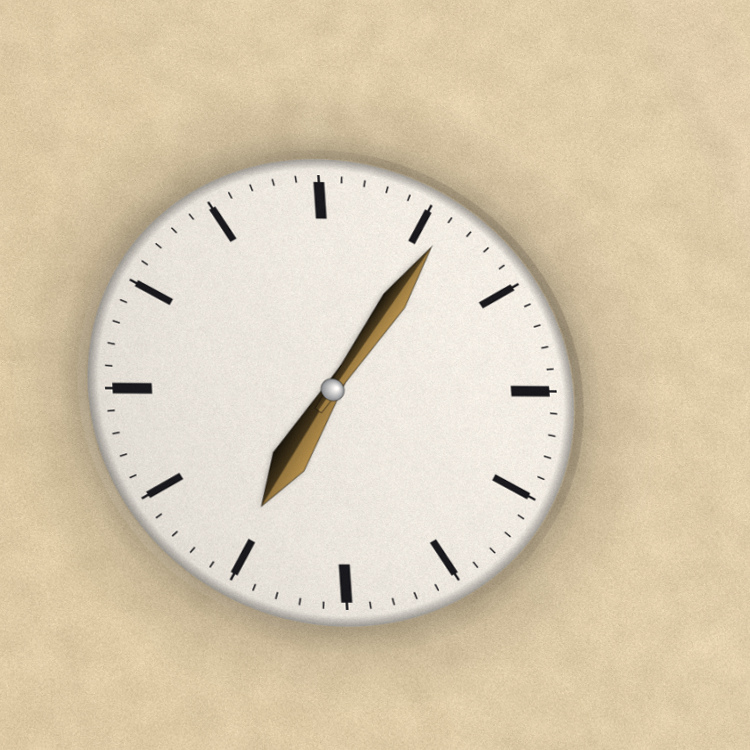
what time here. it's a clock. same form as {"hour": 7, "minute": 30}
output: {"hour": 7, "minute": 6}
